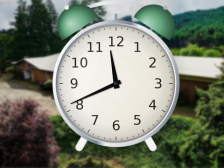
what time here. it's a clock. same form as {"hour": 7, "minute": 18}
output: {"hour": 11, "minute": 41}
